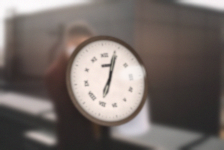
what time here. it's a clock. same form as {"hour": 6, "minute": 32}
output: {"hour": 7, "minute": 4}
